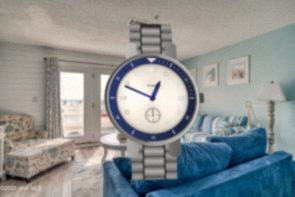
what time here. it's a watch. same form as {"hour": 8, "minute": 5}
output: {"hour": 12, "minute": 49}
